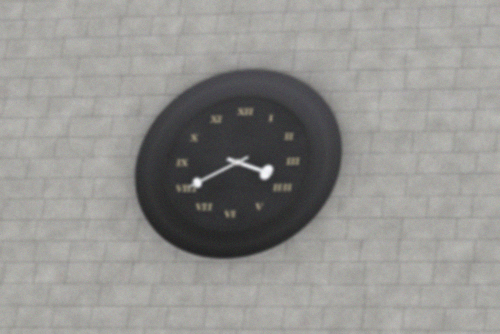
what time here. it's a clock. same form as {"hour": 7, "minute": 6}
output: {"hour": 3, "minute": 40}
